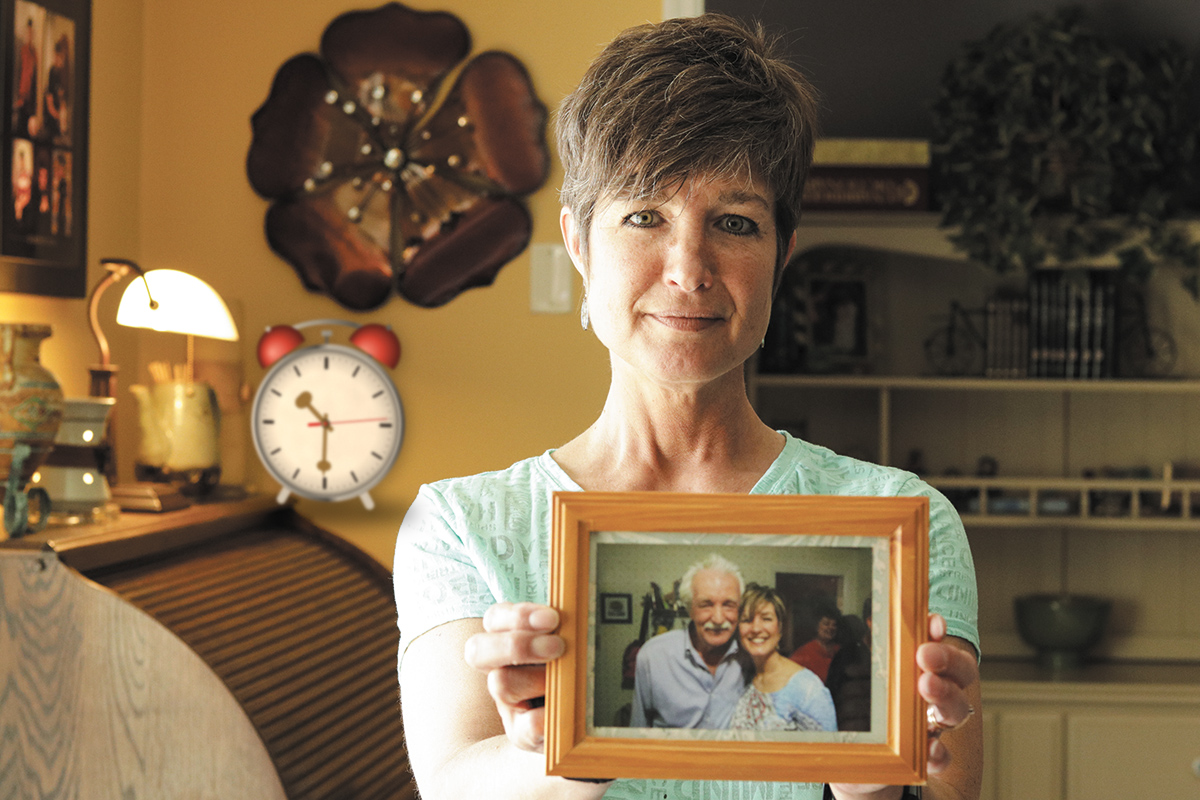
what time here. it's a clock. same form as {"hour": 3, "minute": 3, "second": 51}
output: {"hour": 10, "minute": 30, "second": 14}
